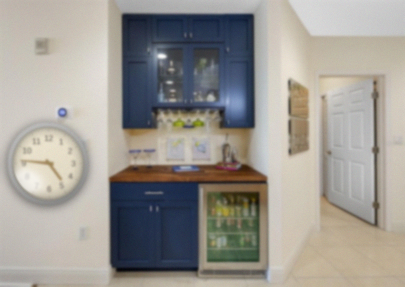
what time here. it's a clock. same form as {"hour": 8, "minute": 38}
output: {"hour": 4, "minute": 46}
